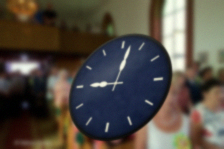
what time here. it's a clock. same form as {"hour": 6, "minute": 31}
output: {"hour": 9, "minute": 2}
